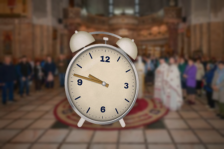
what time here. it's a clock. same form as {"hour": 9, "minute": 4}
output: {"hour": 9, "minute": 47}
